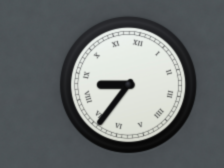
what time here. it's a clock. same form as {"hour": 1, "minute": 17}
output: {"hour": 8, "minute": 34}
